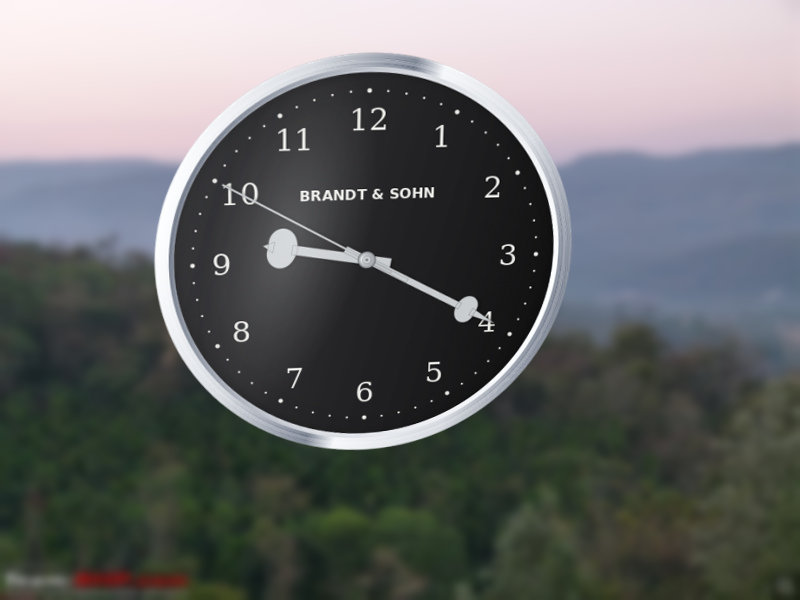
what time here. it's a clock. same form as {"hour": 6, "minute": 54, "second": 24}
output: {"hour": 9, "minute": 19, "second": 50}
